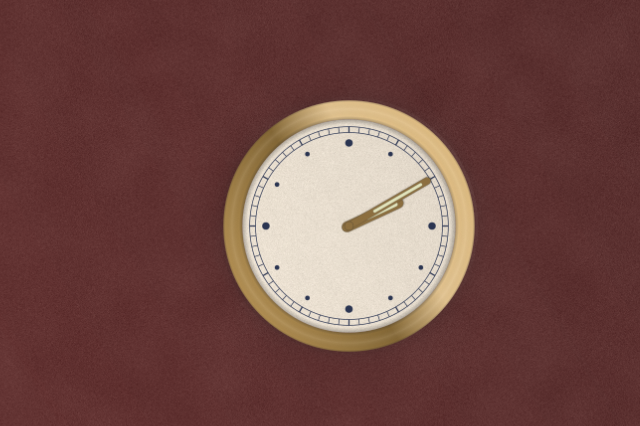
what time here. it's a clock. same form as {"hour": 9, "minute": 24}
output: {"hour": 2, "minute": 10}
